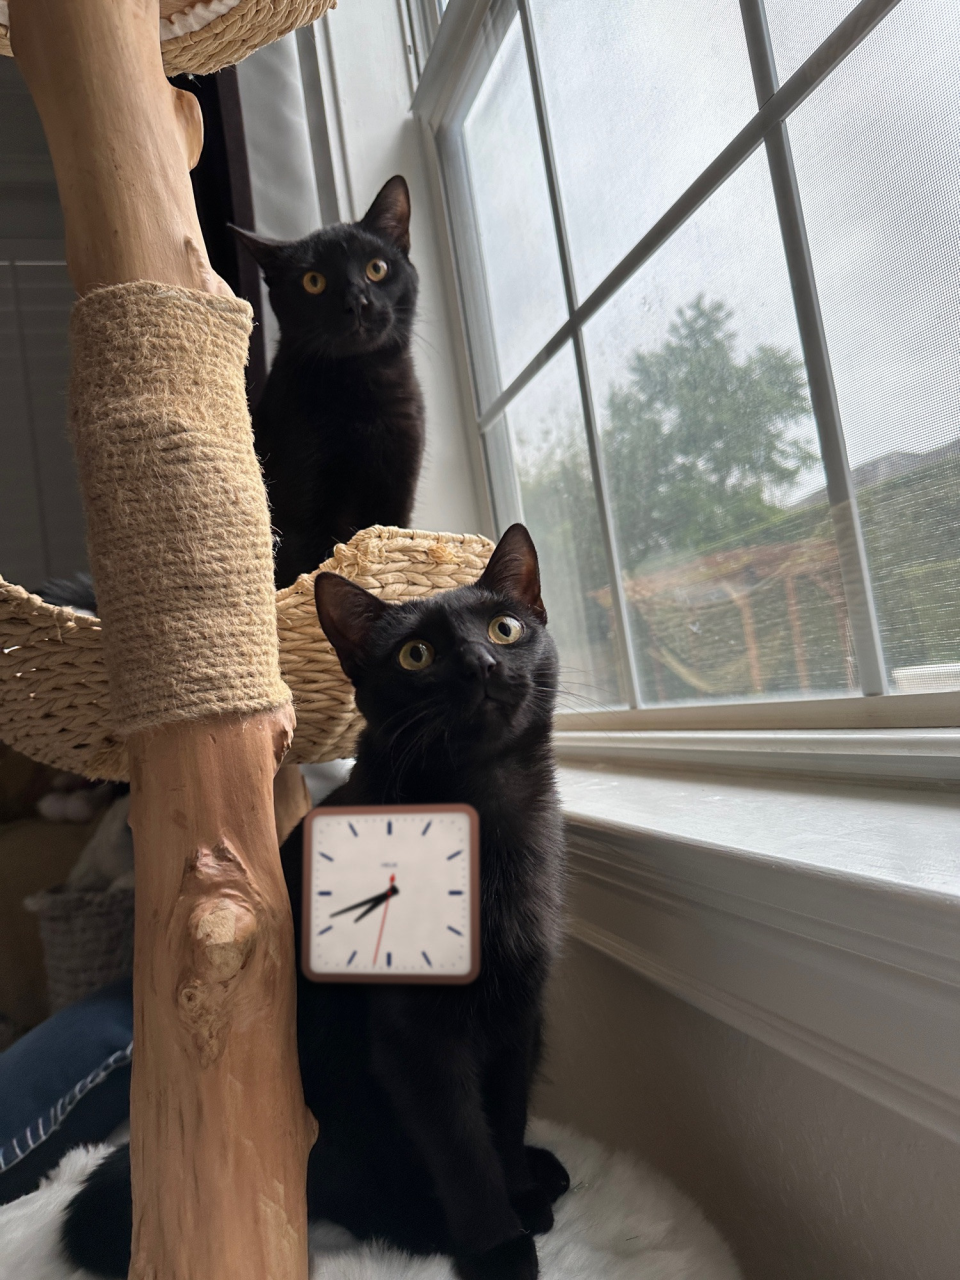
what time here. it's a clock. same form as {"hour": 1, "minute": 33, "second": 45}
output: {"hour": 7, "minute": 41, "second": 32}
